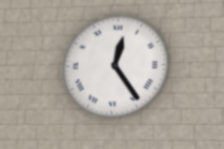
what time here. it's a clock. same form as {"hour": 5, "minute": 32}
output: {"hour": 12, "minute": 24}
